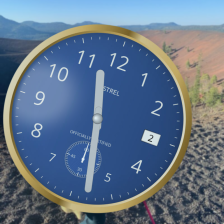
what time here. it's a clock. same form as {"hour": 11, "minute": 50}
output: {"hour": 11, "minute": 28}
